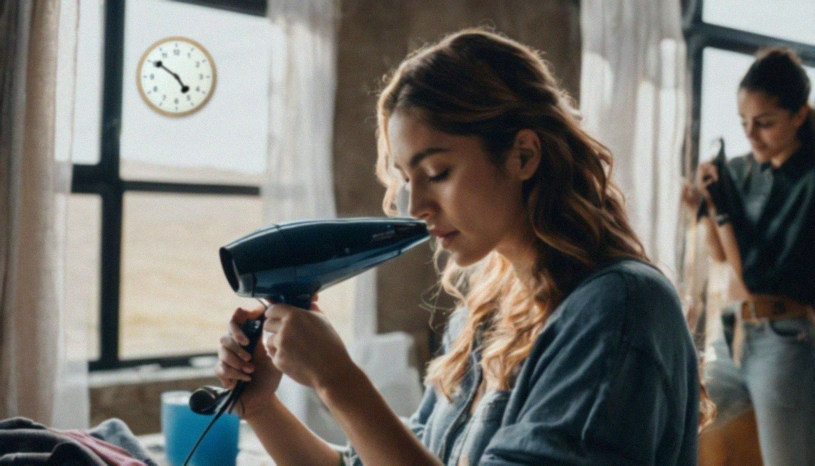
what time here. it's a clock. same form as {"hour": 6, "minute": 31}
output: {"hour": 4, "minute": 51}
